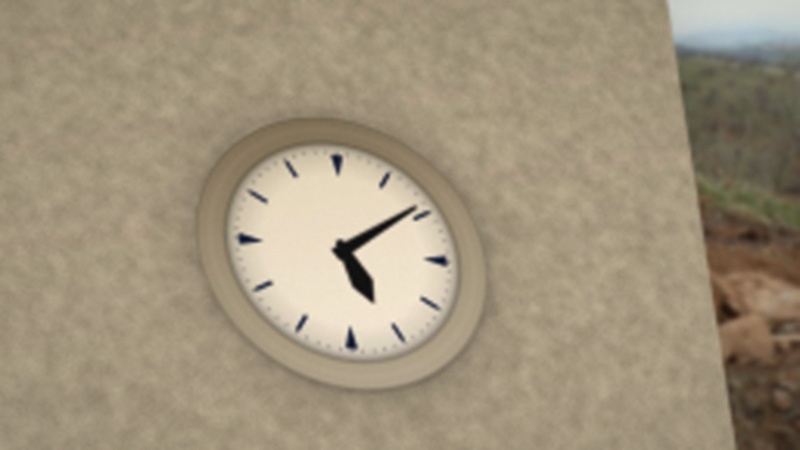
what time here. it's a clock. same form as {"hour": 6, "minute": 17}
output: {"hour": 5, "minute": 9}
